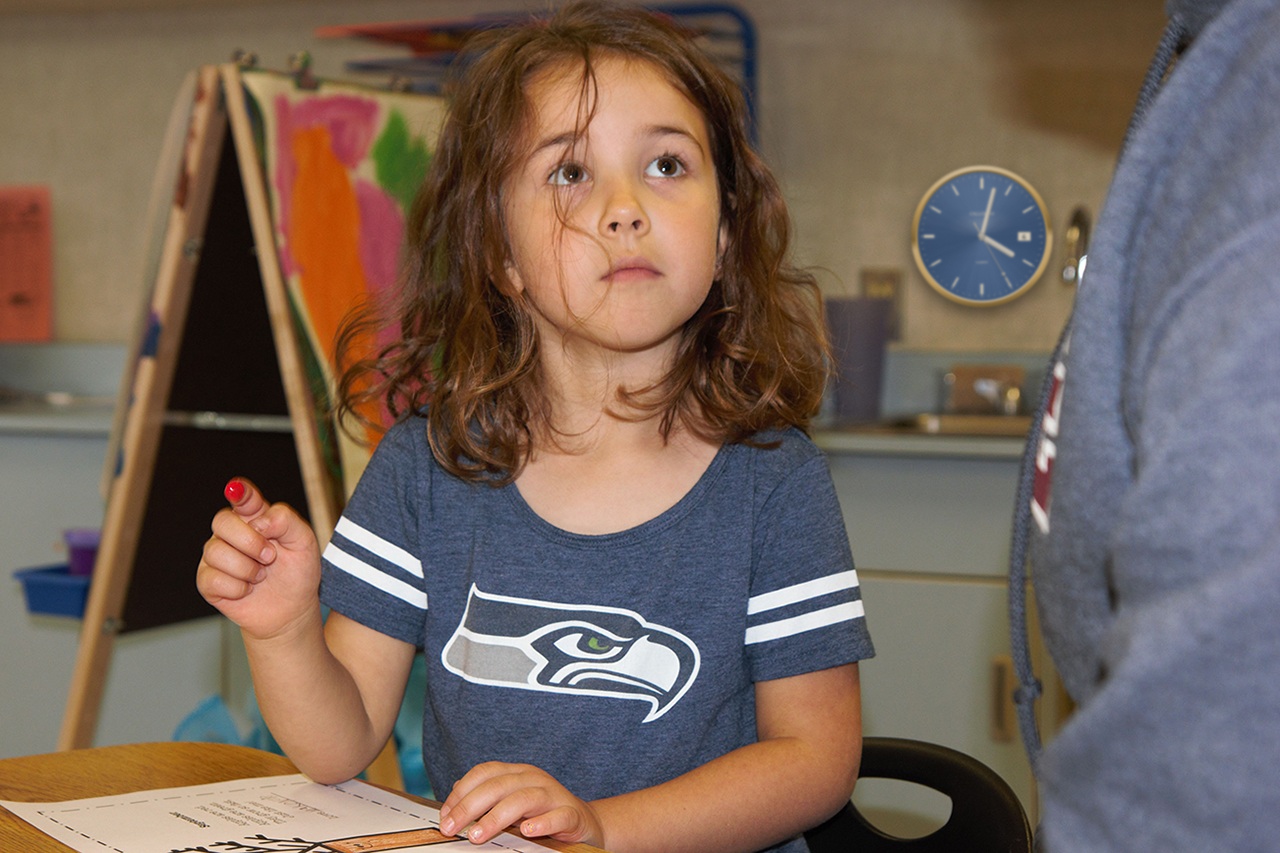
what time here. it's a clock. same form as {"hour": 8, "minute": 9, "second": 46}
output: {"hour": 4, "minute": 2, "second": 25}
